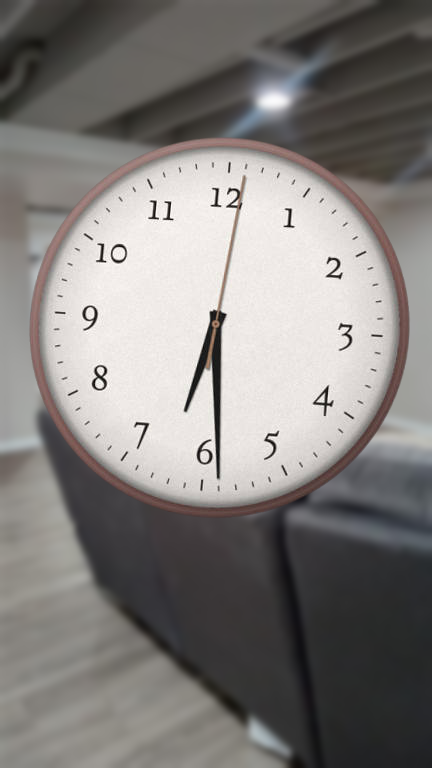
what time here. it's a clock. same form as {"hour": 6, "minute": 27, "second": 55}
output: {"hour": 6, "minute": 29, "second": 1}
